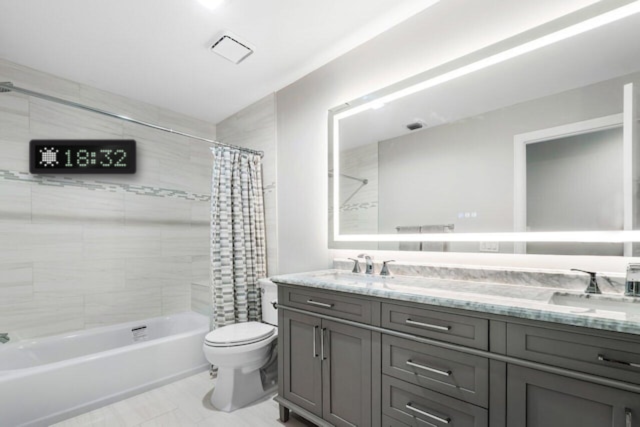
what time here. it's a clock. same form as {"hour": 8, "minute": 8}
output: {"hour": 18, "minute": 32}
